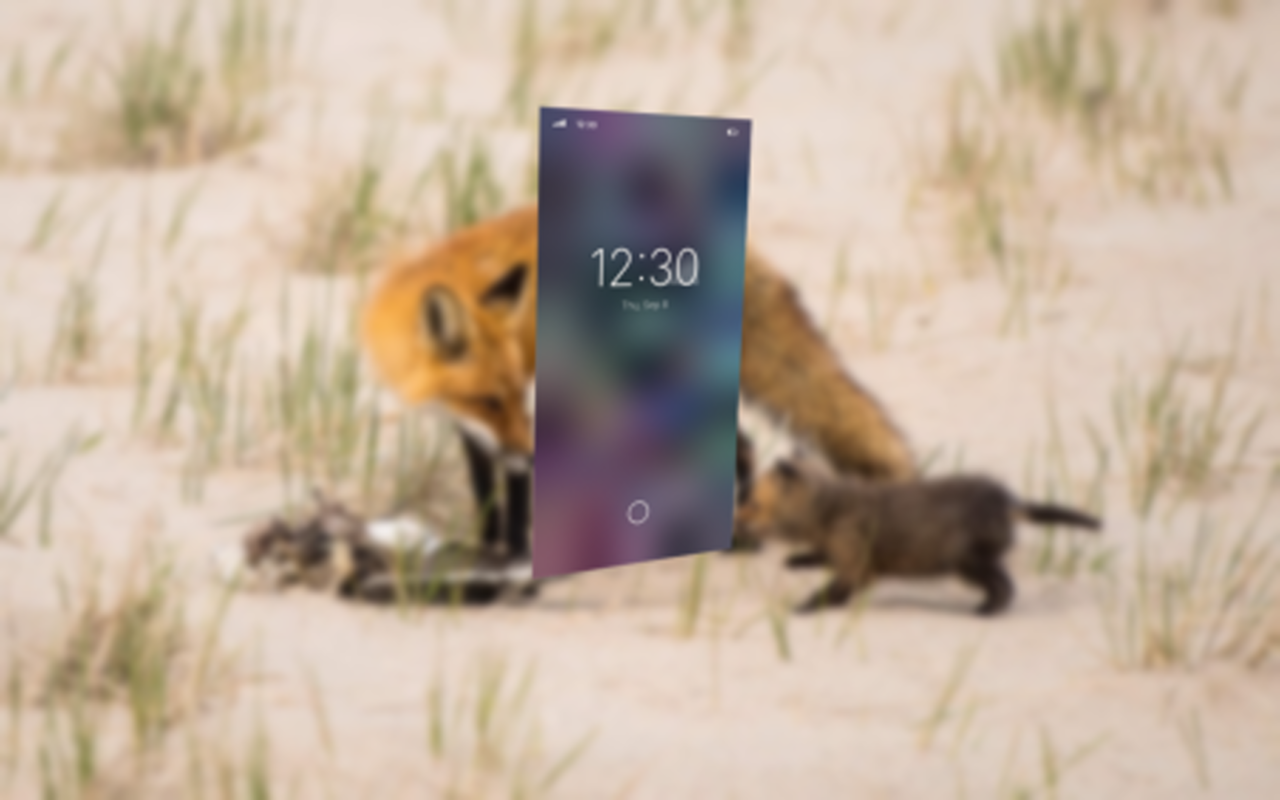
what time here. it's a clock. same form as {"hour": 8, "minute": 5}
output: {"hour": 12, "minute": 30}
